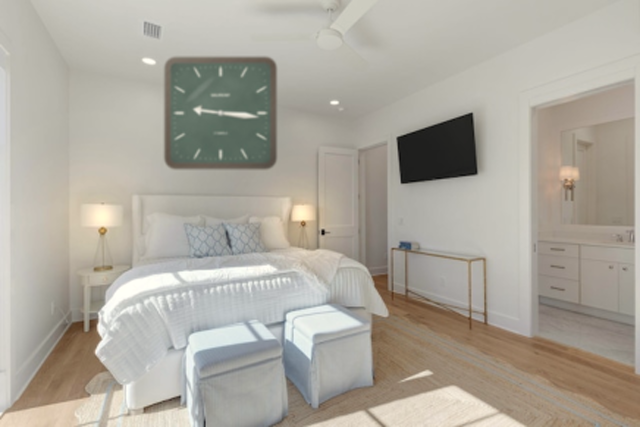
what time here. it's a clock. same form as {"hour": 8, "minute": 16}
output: {"hour": 9, "minute": 16}
